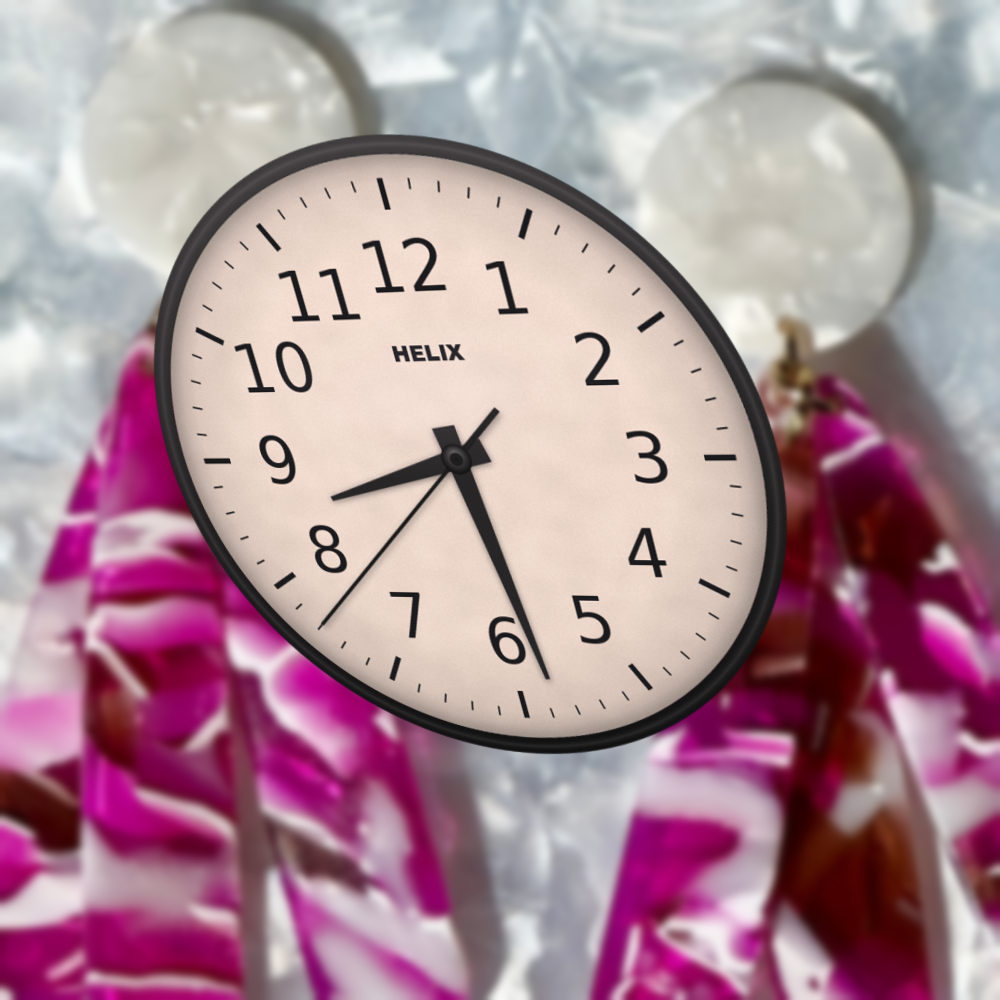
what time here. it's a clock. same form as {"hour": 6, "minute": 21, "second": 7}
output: {"hour": 8, "minute": 28, "second": 38}
